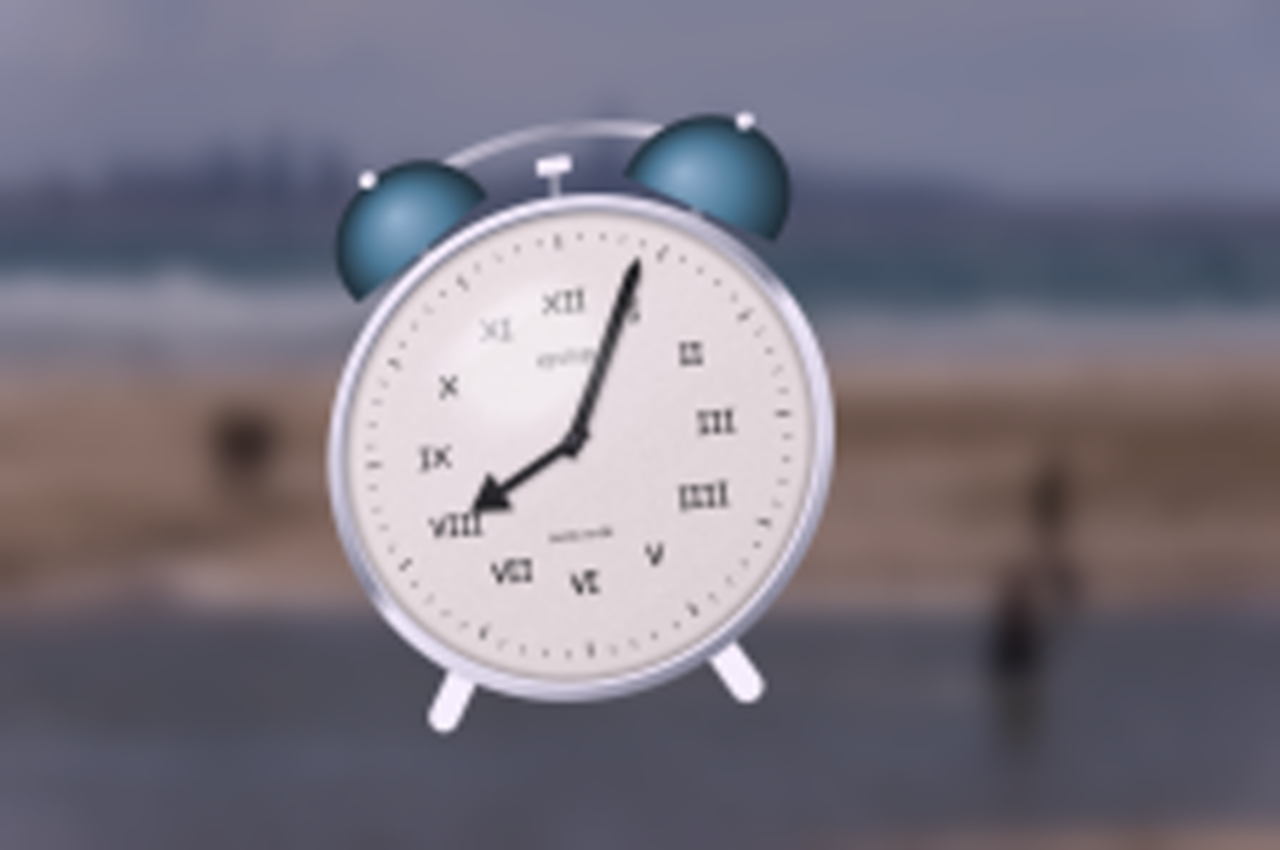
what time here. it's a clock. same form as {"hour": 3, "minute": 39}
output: {"hour": 8, "minute": 4}
